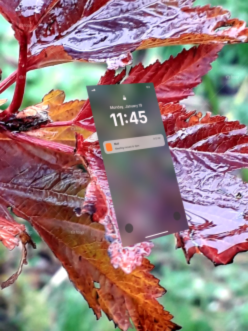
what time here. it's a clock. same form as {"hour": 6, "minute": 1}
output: {"hour": 11, "minute": 45}
